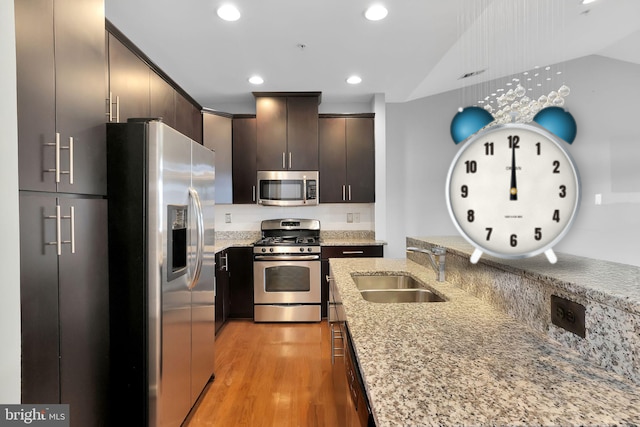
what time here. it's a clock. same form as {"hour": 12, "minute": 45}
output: {"hour": 12, "minute": 0}
